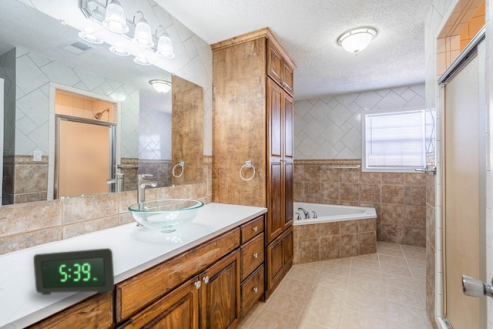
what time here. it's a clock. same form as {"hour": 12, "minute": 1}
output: {"hour": 5, "minute": 39}
